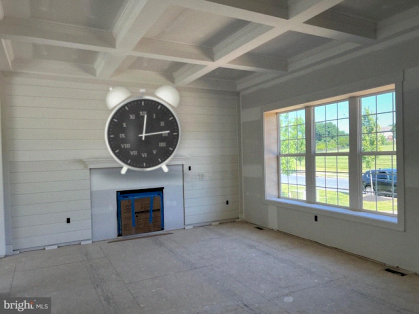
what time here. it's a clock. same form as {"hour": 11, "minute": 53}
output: {"hour": 12, "minute": 14}
